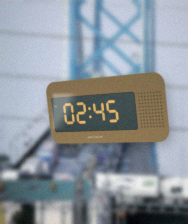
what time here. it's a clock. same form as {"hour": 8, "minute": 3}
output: {"hour": 2, "minute": 45}
